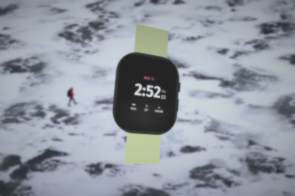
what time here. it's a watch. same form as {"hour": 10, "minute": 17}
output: {"hour": 2, "minute": 52}
